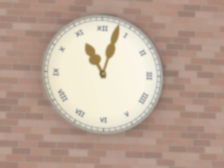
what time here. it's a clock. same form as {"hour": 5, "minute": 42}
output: {"hour": 11, "minute": 3}
